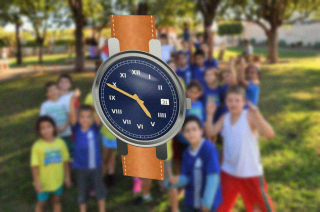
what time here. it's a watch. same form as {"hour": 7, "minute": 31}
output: {"hour": 4, "minute": 49}
